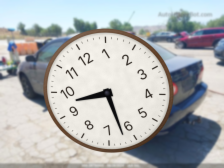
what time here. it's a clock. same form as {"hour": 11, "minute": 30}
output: {"hour": 9, "minute": 32}
